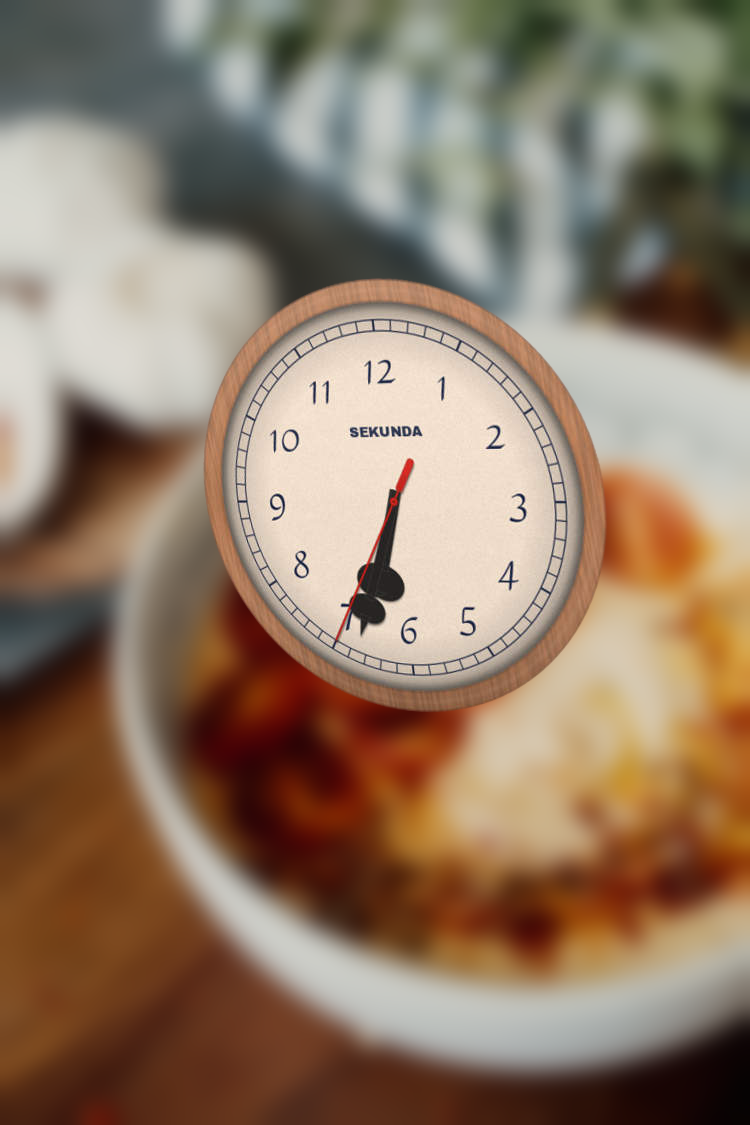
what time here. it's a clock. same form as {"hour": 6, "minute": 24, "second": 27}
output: {"hour": 6, "minute": 33, "second": 35}
